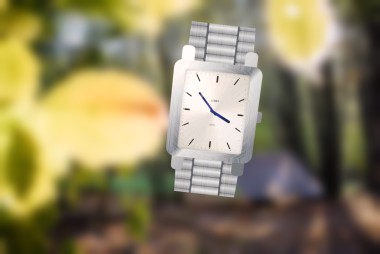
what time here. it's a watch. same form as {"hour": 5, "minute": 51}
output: {"hour": 3, "minute": 53}
